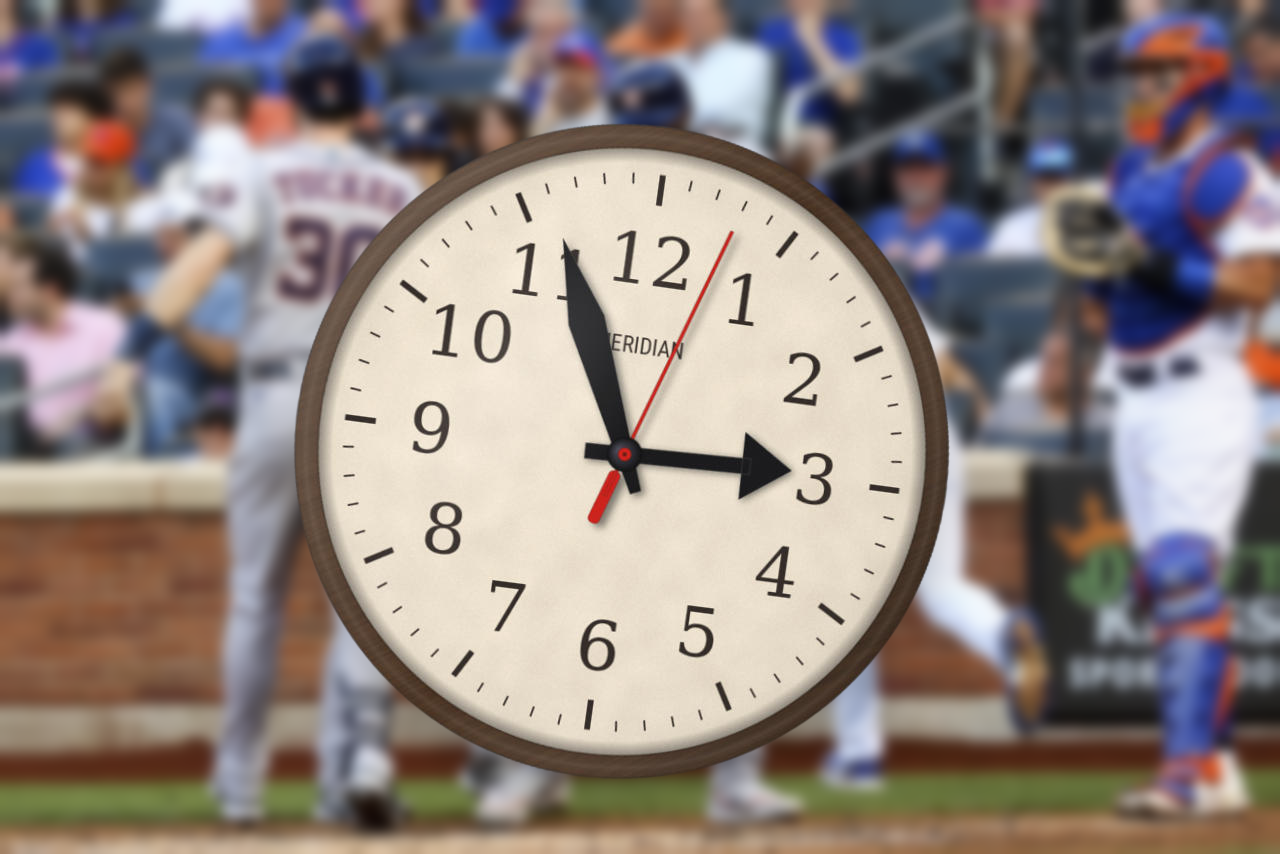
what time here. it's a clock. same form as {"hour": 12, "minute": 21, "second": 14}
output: {"hour": 2, "minute": 56, "second": 3}
